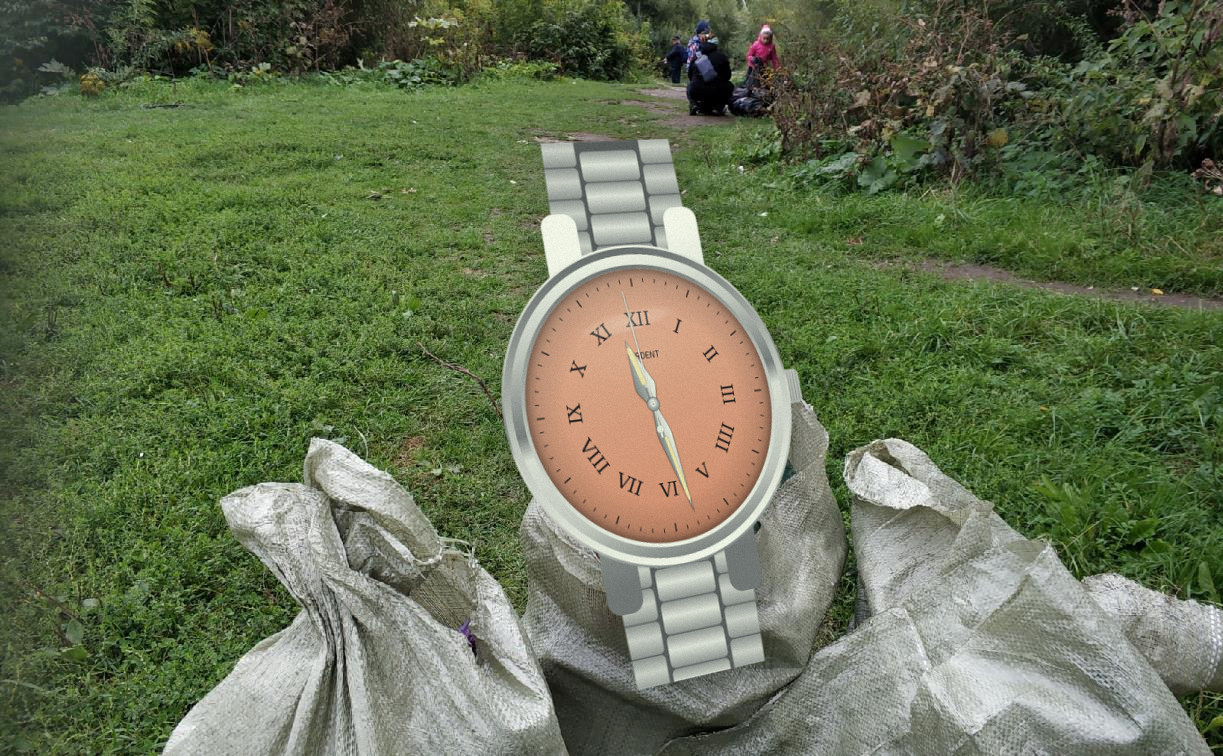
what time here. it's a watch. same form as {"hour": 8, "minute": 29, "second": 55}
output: {"hour": 11, "minute": 27, "second": 59}
